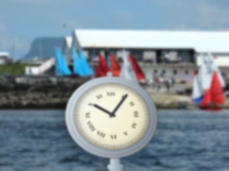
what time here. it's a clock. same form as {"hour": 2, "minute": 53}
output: {"hour": 10, "minute": 6}
